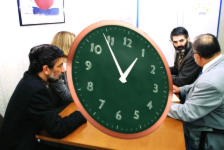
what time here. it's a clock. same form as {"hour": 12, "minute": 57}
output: {"hour": 12, "minute": 54}
